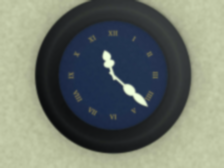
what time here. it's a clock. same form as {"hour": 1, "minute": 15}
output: {"hour": 11, "minute": 22}
